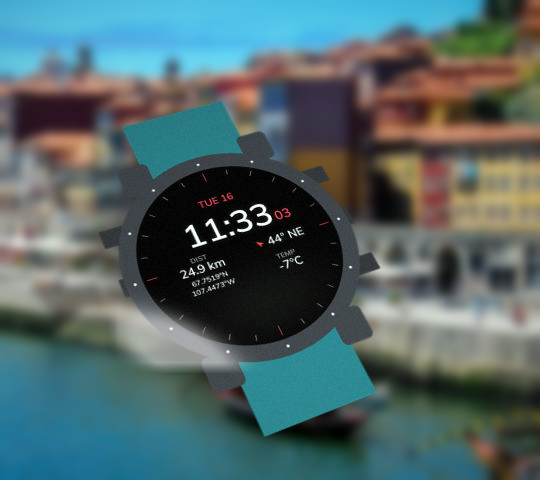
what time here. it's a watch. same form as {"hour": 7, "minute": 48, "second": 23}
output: {"hour": 11, "minute": 33, "second": 3}
